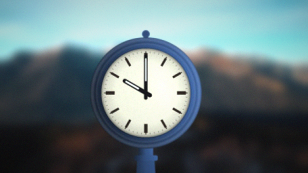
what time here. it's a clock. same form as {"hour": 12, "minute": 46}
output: {"hour": 10, "minute": 0}
